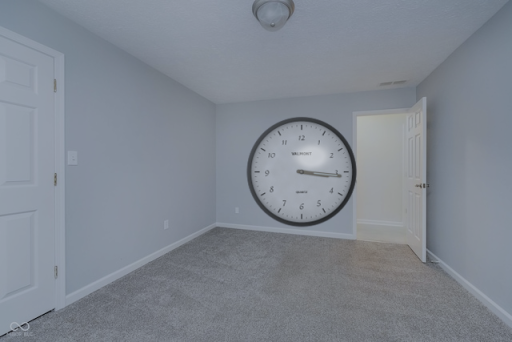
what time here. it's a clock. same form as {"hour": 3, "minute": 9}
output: {"hour": 3, "minute": 16}
